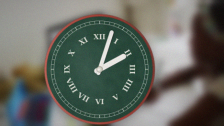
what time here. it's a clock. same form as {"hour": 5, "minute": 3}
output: {"hour": 2, "minute": 3}
